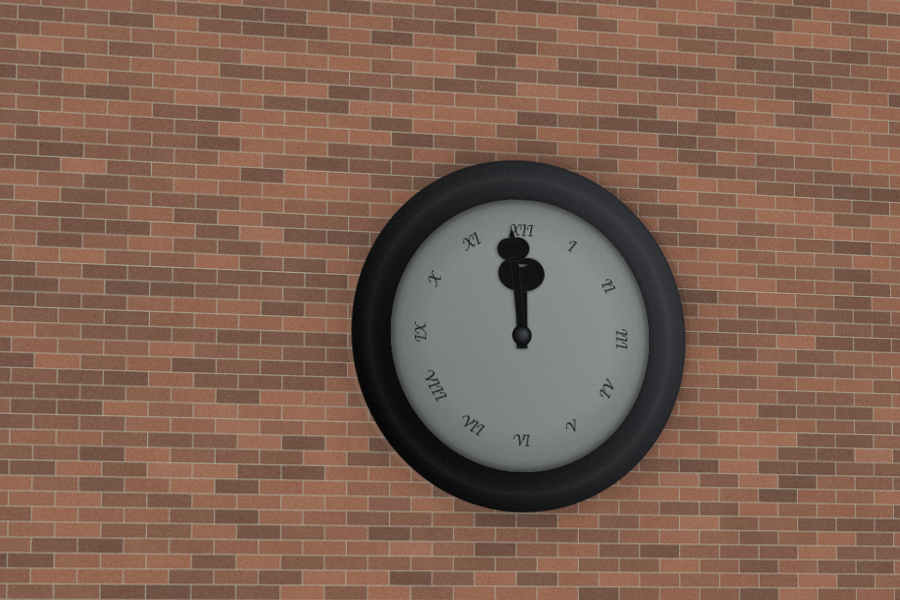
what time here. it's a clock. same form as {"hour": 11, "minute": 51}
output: {"hour": 11, "minute": 59}
